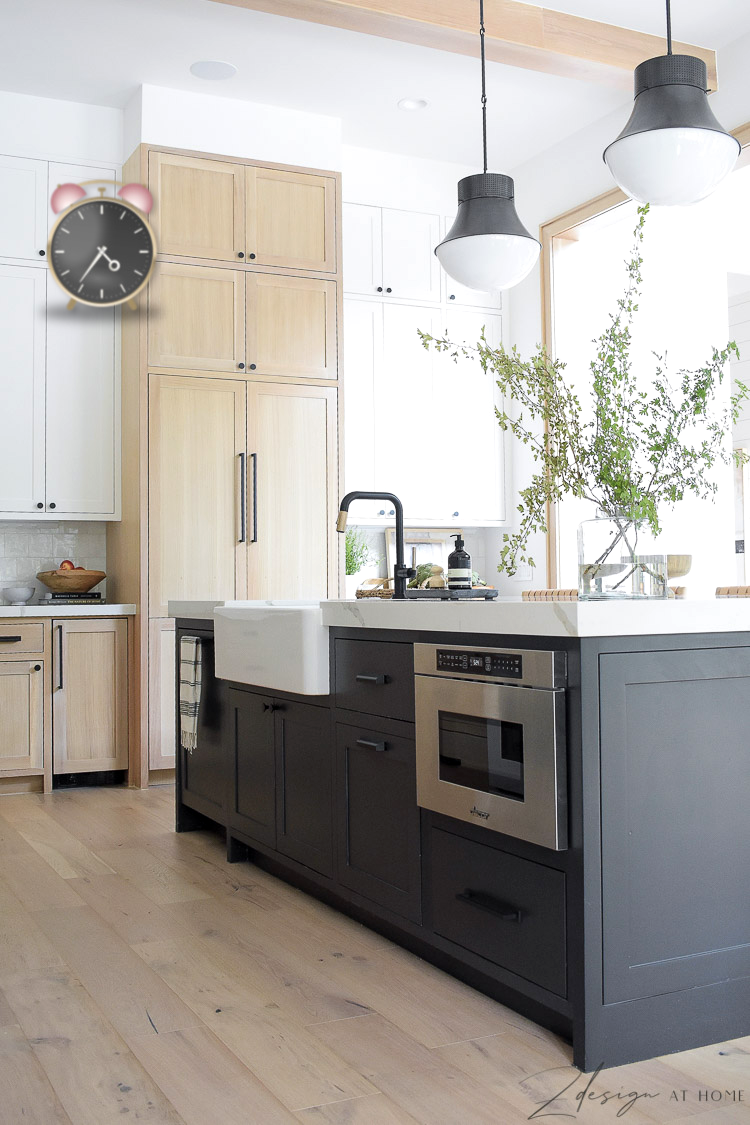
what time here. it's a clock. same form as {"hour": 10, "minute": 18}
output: {"hour": 4, "minute": 36}
